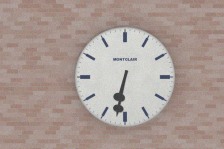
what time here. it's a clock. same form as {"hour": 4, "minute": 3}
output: {"hour": 6, "minute": 32}
